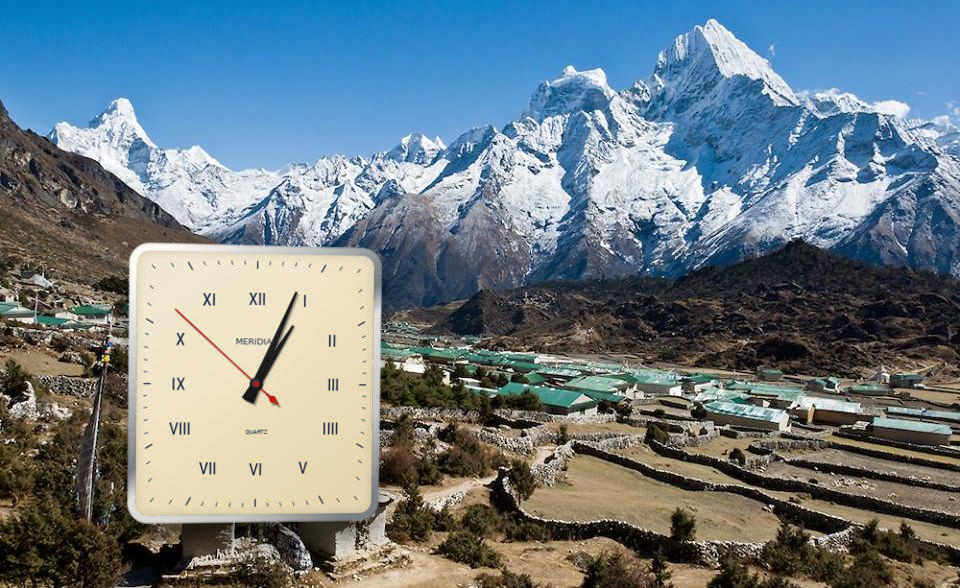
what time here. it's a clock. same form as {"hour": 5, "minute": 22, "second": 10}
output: {"hour": 1, "minute": 3, "second": 52}
